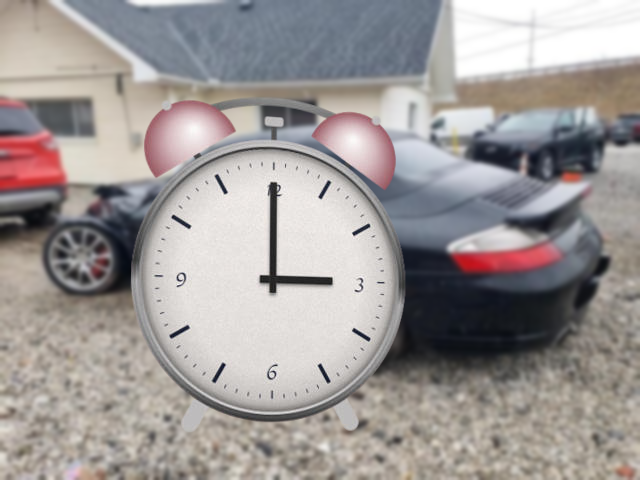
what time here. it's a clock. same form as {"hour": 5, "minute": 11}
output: {"hour": 3, "minute": 0}
